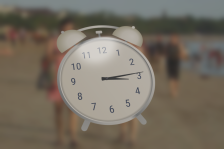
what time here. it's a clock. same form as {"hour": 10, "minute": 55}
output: {"hour": 3, "minute": 14}
